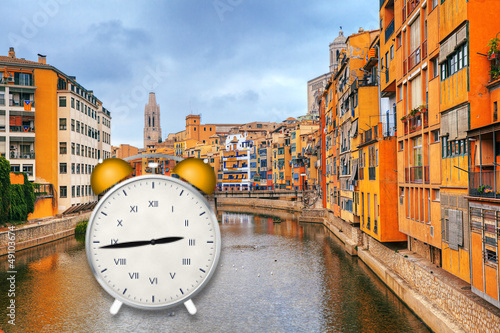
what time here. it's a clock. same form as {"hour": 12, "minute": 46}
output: {"hour": 2, "minute": 44}
